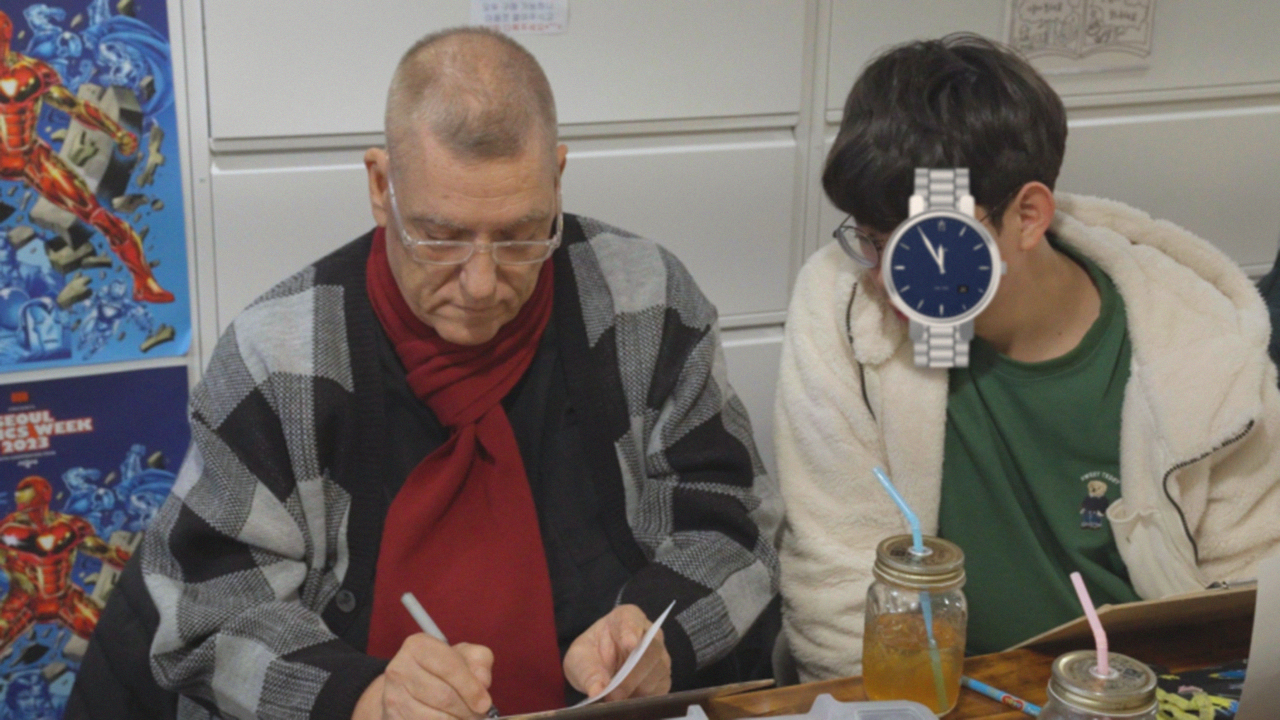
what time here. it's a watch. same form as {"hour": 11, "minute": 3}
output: {"hour": 11, "minute": 55}
